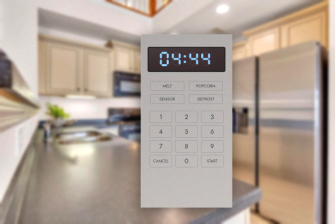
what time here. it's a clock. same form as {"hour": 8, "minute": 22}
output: {"hour": 4, "minute": 44}
